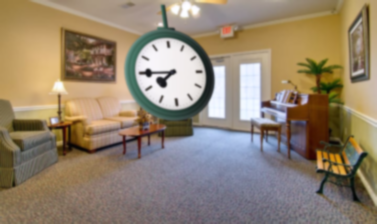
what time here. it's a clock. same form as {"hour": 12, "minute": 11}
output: {"hour": 7, "minute": 45}
